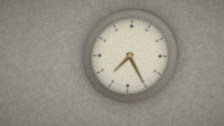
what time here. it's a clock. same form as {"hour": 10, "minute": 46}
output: {"hour": 7, "minute": 25}
